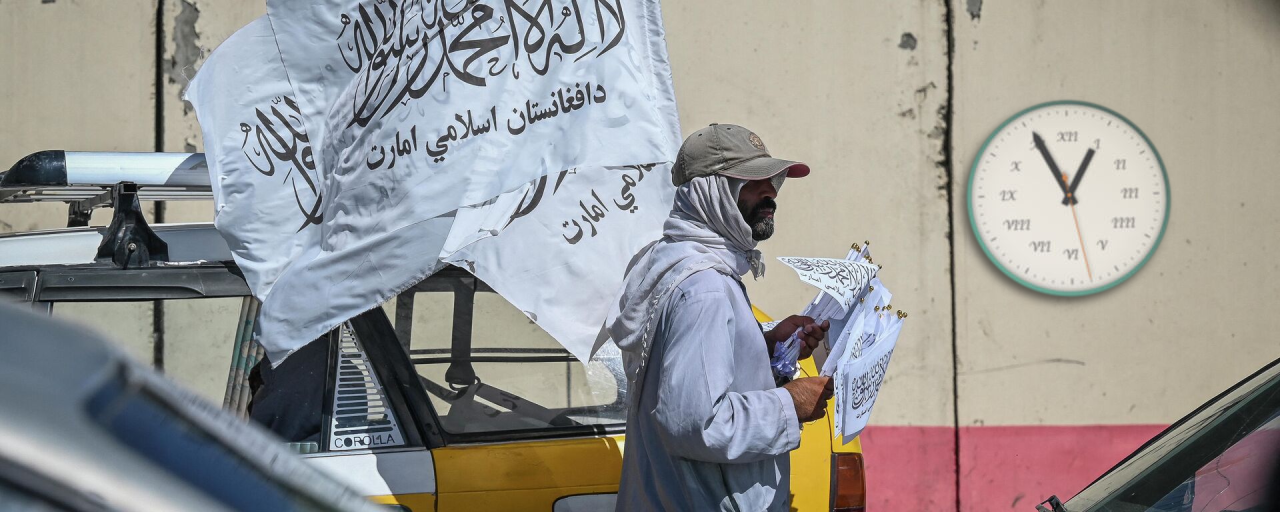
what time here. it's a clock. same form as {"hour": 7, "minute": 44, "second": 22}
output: {"hour": 12, "minute": 55, "second": 28}
